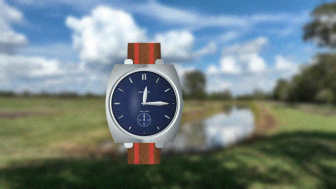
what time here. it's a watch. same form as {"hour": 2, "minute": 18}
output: {"hour": 12, "minute": 15}
